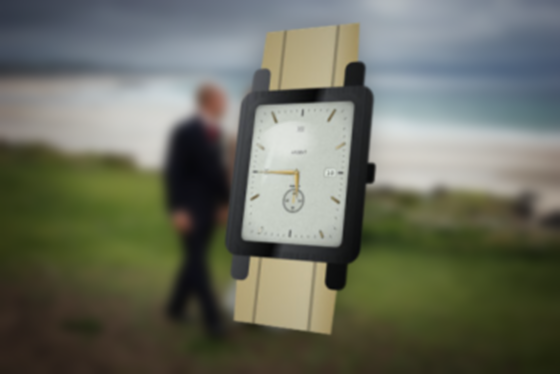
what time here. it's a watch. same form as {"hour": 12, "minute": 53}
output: {"hour": 5, "minute": 45}
